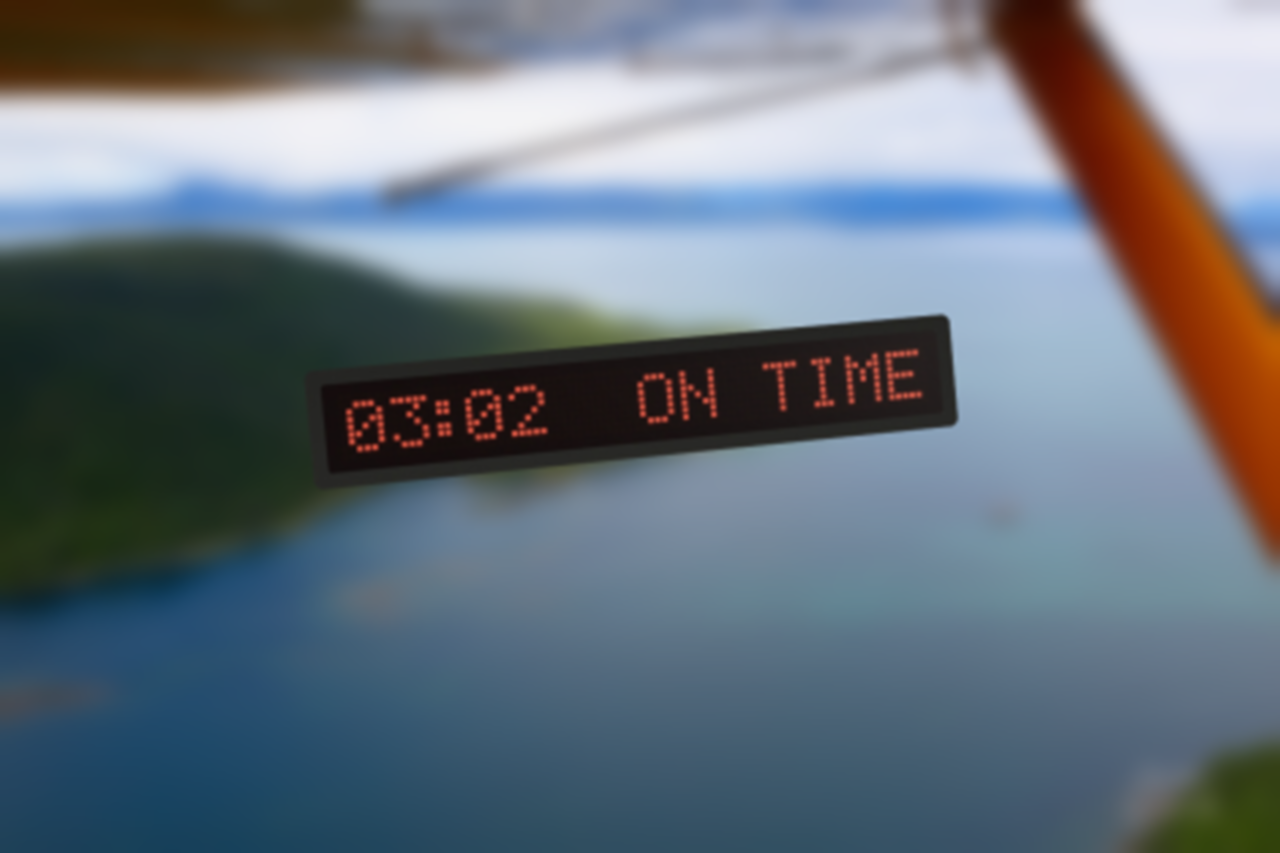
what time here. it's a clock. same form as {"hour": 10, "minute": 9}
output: {"hour": 3, "minute": 2}
